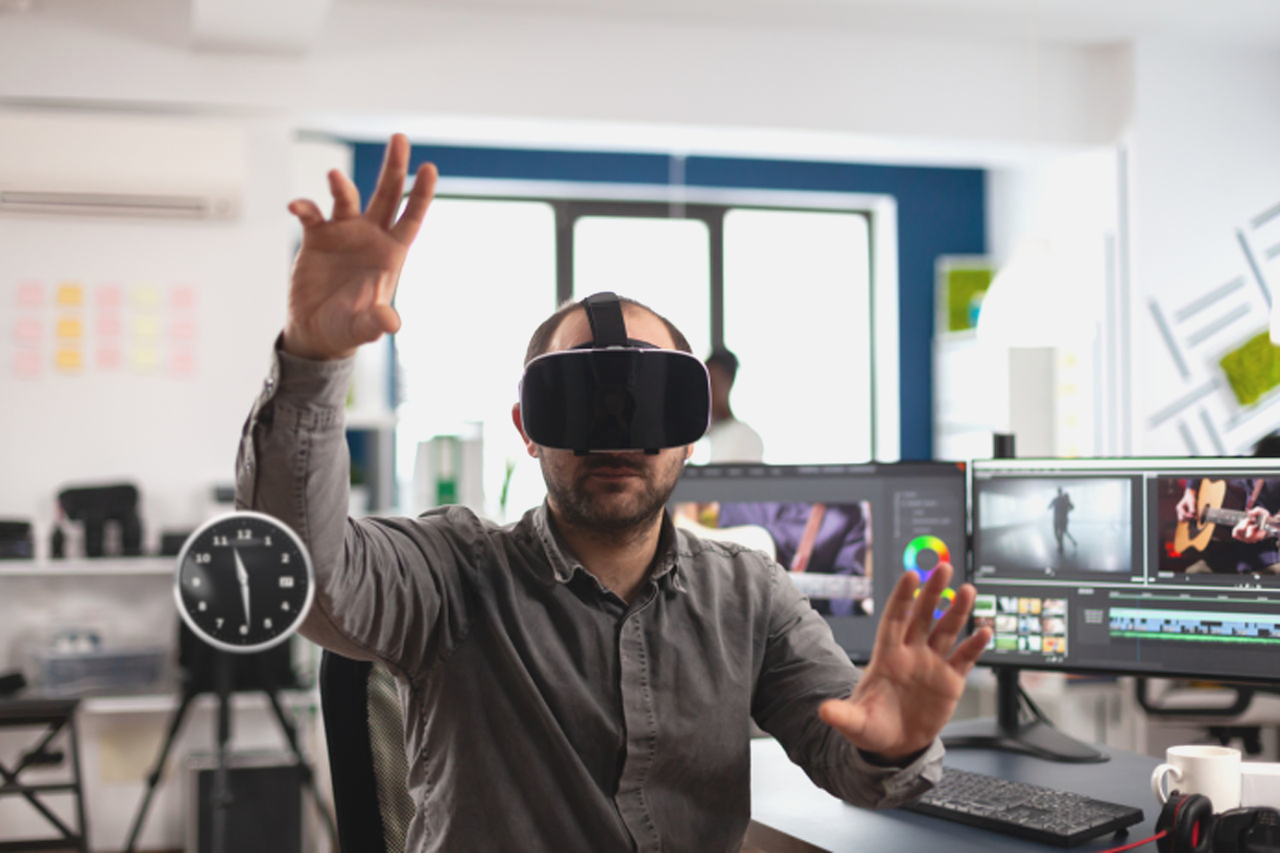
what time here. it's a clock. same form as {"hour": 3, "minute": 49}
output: {"hour": 11, "minute": 29}
